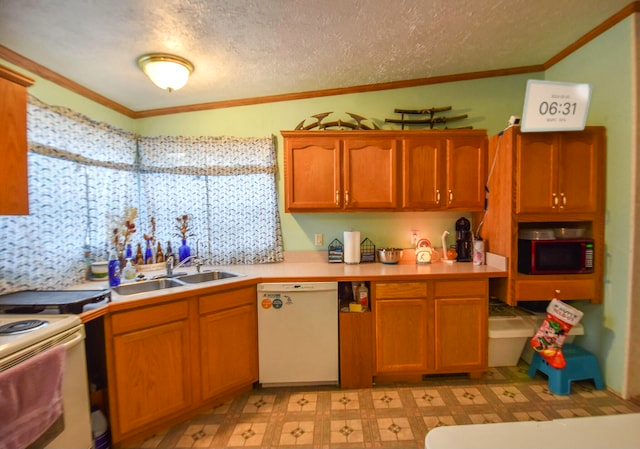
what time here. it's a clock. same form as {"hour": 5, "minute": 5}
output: {"hour": 6, "minute": 31}
